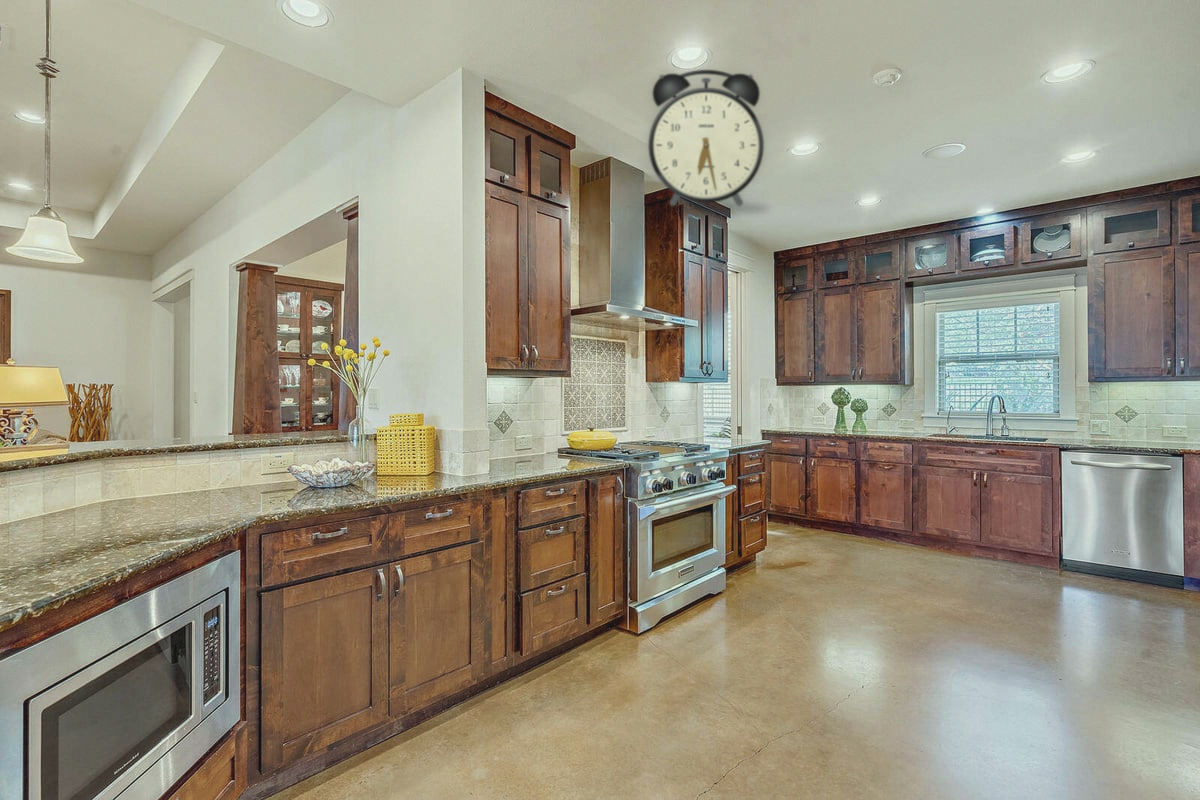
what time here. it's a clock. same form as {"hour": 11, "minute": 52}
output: {"hour": 6, "minute": 28}
